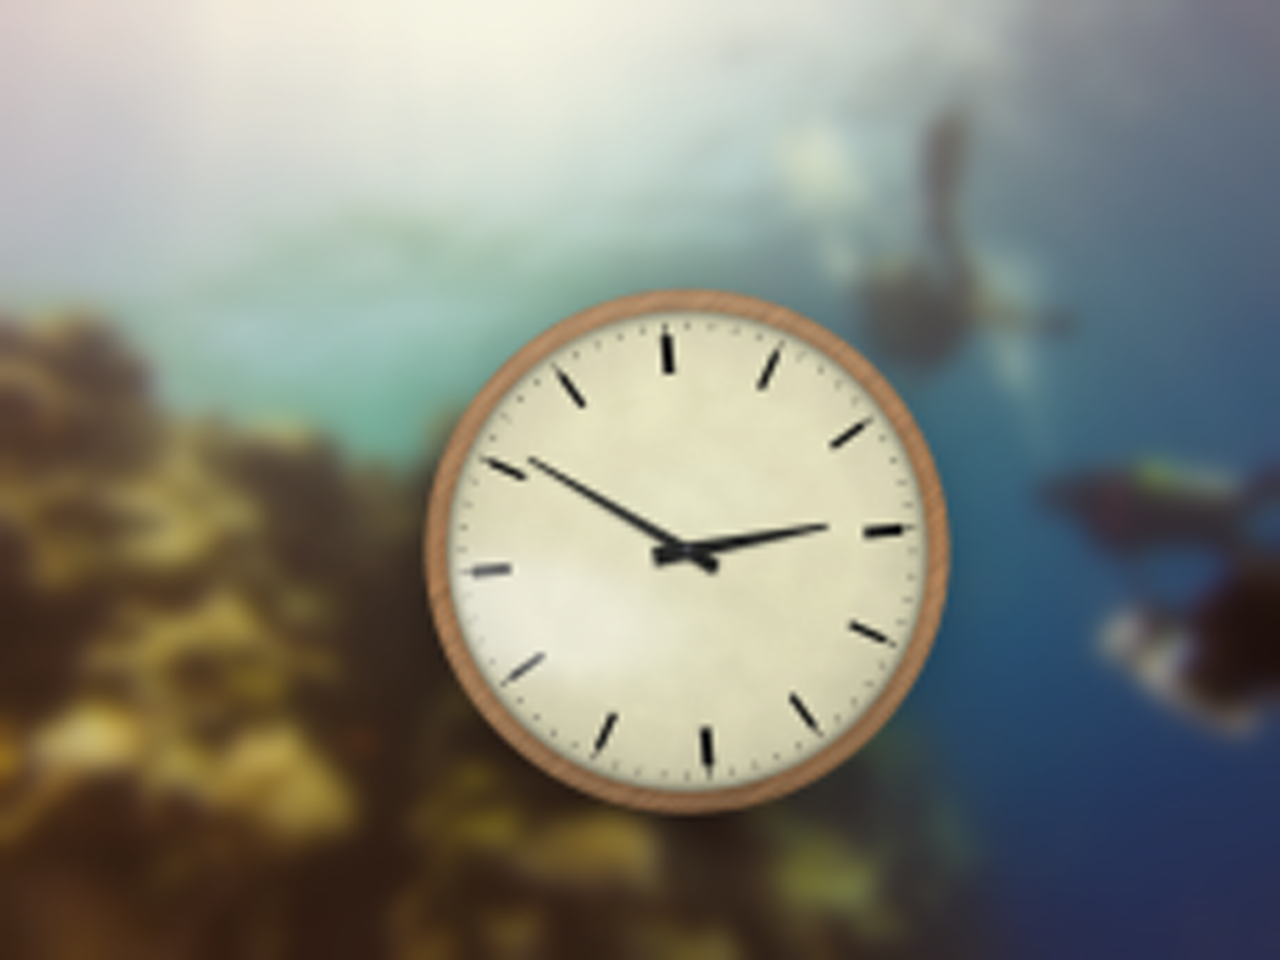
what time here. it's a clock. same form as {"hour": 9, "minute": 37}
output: {"hour": 2, "minute": 51}
